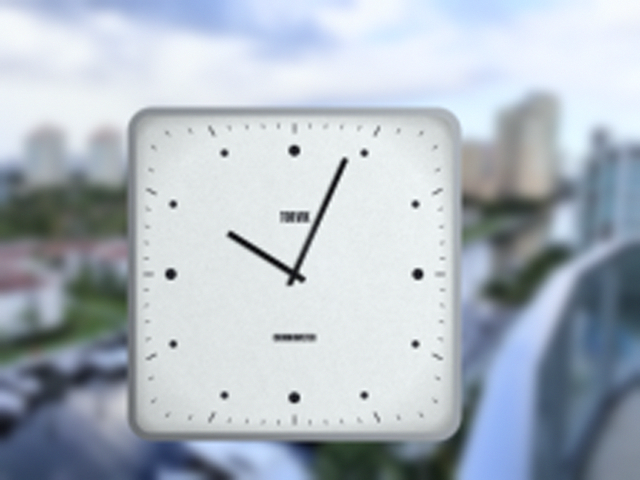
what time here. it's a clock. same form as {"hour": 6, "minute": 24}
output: {"hour": 10, "minute": 4}
